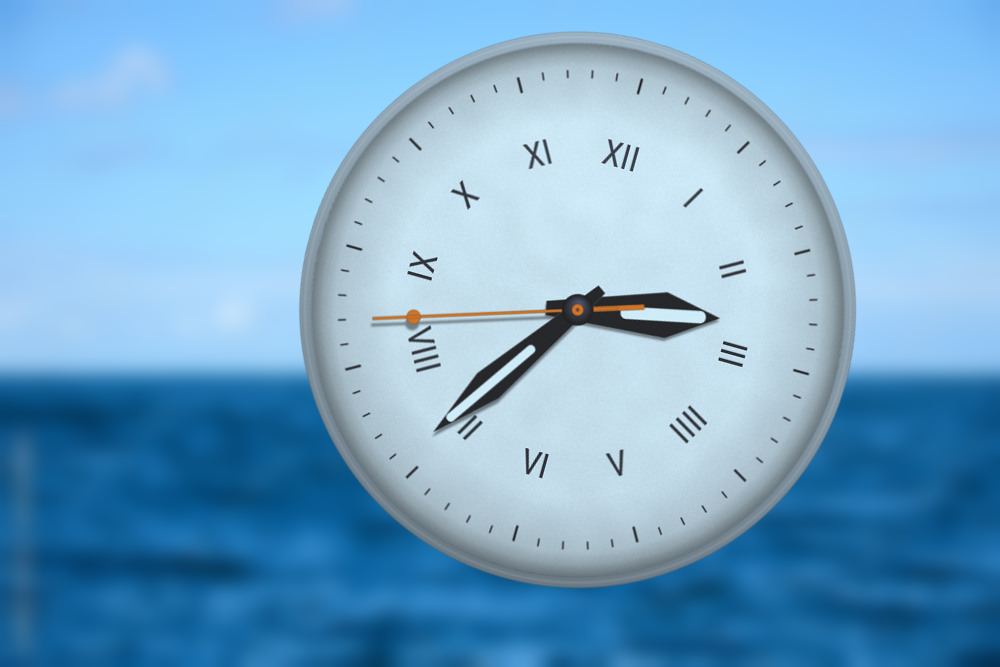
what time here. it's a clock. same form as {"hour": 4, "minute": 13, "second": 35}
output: {"hour": 2, "minute": 35, "second": 42}
